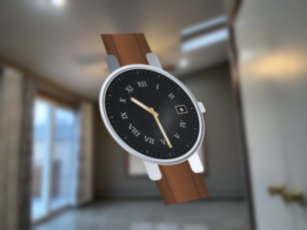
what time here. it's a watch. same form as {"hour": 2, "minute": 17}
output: {"hour": 10, "minute": 29}
